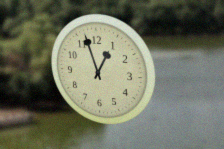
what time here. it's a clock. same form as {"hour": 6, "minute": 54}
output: {"hour": 12, "minute": 57}
